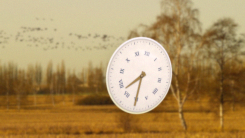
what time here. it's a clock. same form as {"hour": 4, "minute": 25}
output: {"hour": 7, "minute": 30}
